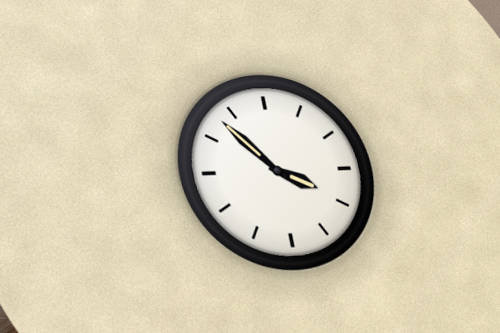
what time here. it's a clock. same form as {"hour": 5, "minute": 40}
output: {"hour": 3, "minute": 53}
